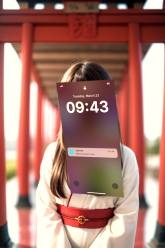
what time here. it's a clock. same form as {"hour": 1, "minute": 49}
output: {"hour": 9, "minute": 43}
